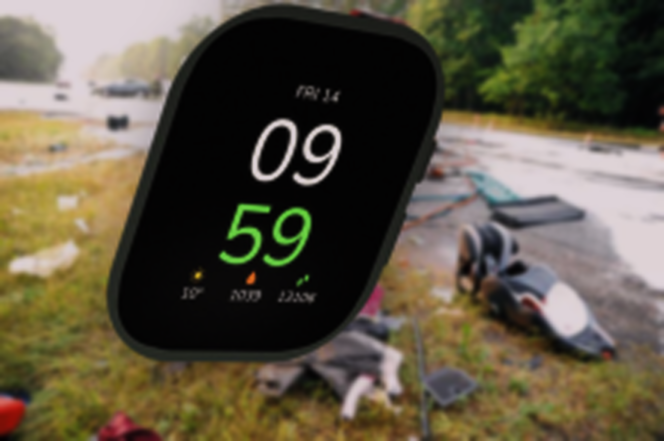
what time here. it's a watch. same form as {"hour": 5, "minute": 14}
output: {"hour": 9, "minute": 59}
